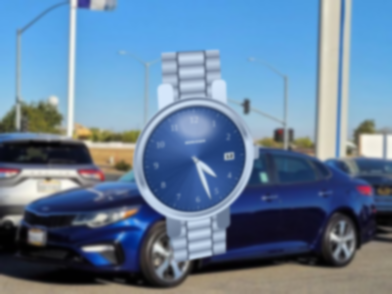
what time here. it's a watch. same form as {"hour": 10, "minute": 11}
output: {"hour": 4, "minute": 27}
